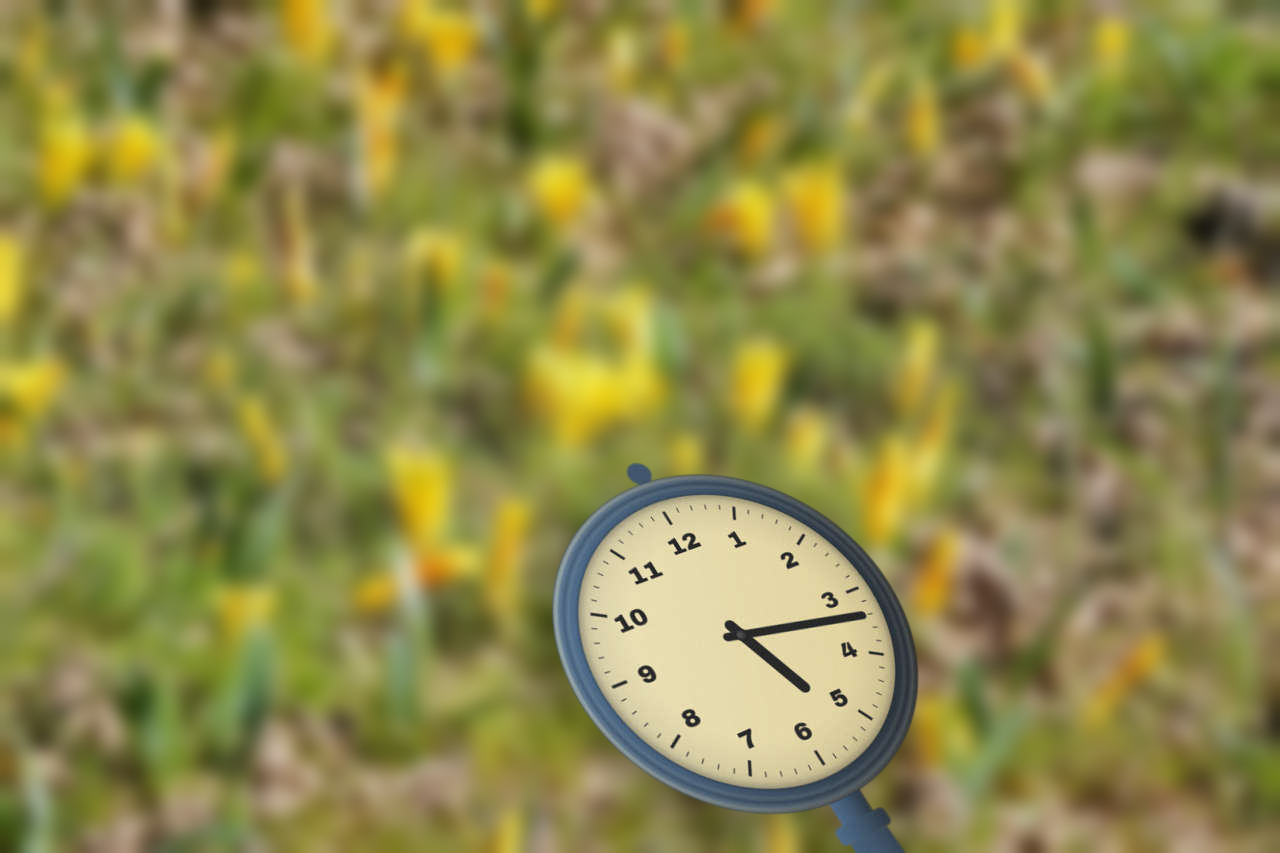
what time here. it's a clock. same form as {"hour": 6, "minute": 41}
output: {"hour": 5, "minute": 17}
